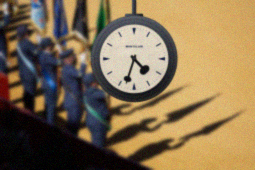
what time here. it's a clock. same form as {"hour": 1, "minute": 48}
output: {"hour": 4, "minute": 33}
